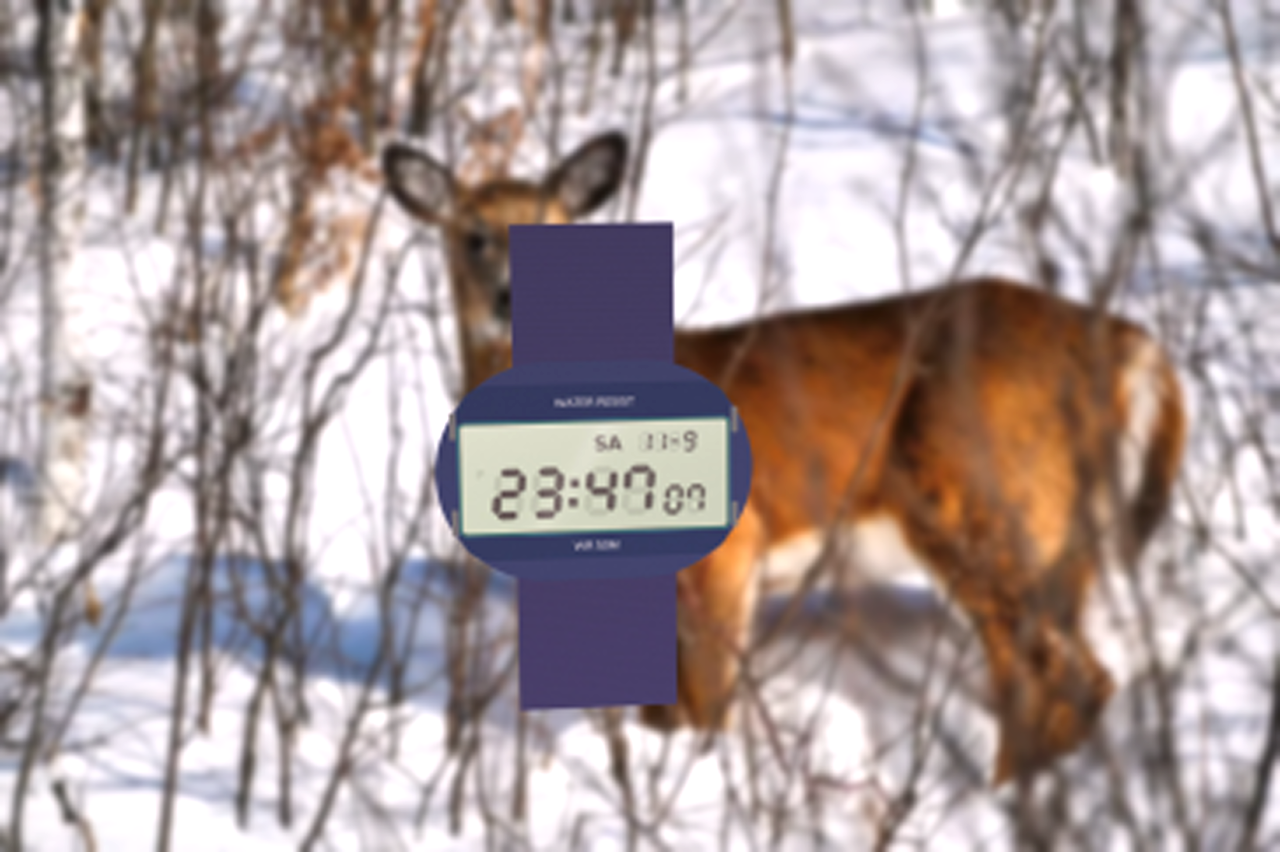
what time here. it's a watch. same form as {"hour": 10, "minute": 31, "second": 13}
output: {"hour": 23, "minute": 47, "second": 7}
